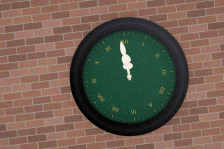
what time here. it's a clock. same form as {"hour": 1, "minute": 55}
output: {"hour": 11, "minute": 59}
